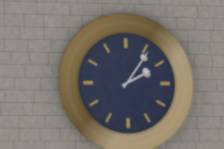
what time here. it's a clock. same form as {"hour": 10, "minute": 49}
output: {"hour": 2, "minute": 6}
